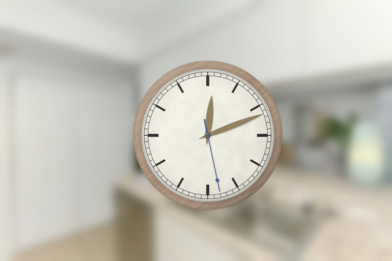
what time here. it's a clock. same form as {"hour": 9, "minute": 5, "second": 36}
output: {"hour": 12, "minute": 11, "second": 28}
